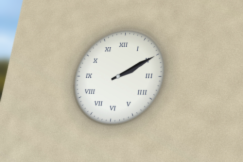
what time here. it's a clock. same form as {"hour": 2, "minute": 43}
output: {"hour": 2, "minute": 10}
